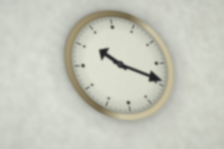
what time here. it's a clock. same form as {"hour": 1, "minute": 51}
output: {"hour": 10, "minute": 19}
